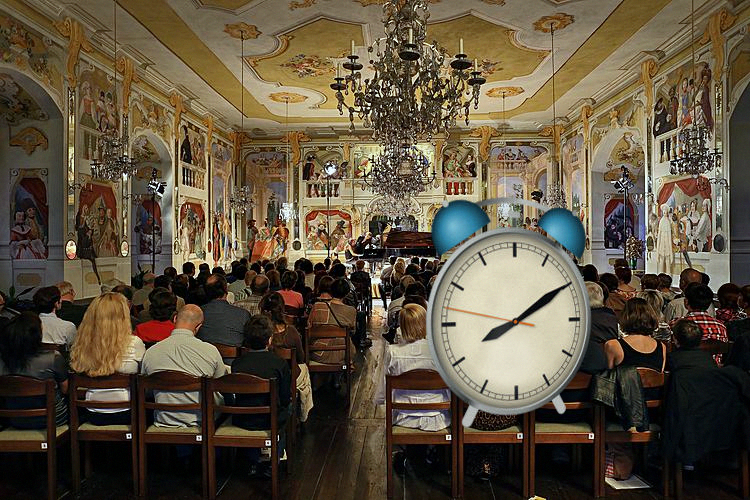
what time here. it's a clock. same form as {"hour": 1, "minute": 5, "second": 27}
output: {"hour": 8, "minute": 9, "second": 47}
